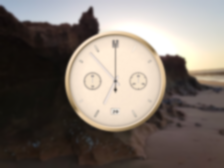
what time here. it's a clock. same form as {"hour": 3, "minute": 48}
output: {"hour": 6, "minute": 53}
